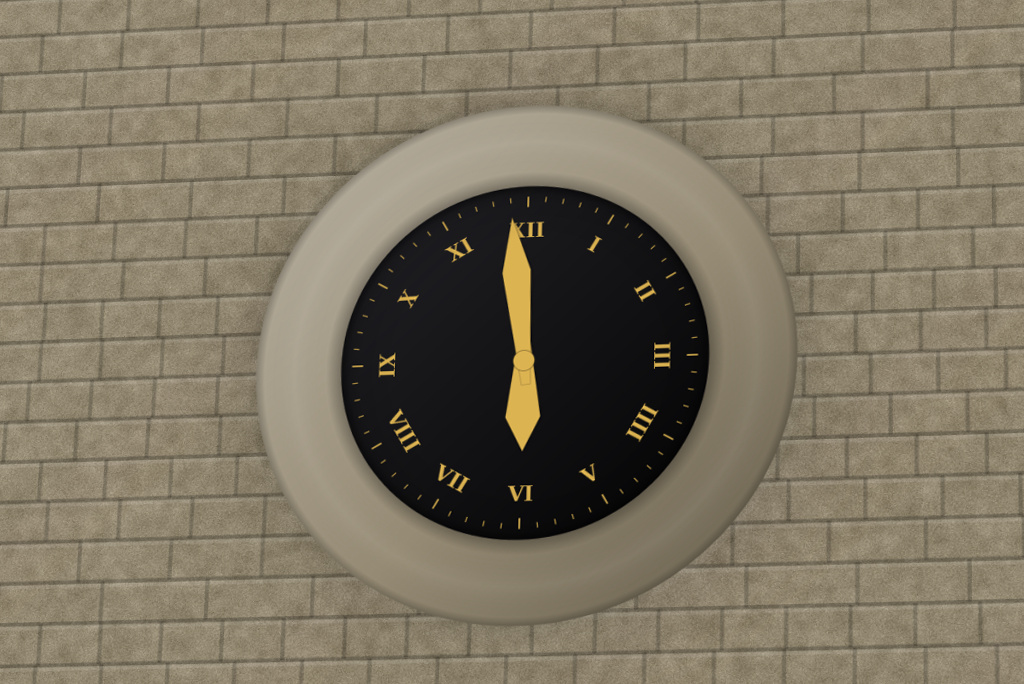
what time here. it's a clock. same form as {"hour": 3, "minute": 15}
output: {"hour": 5, "minute": 59}
